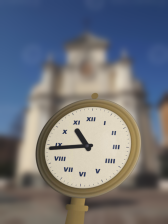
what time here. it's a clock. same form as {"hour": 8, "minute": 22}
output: {"hour": 10, "minute": 44}
